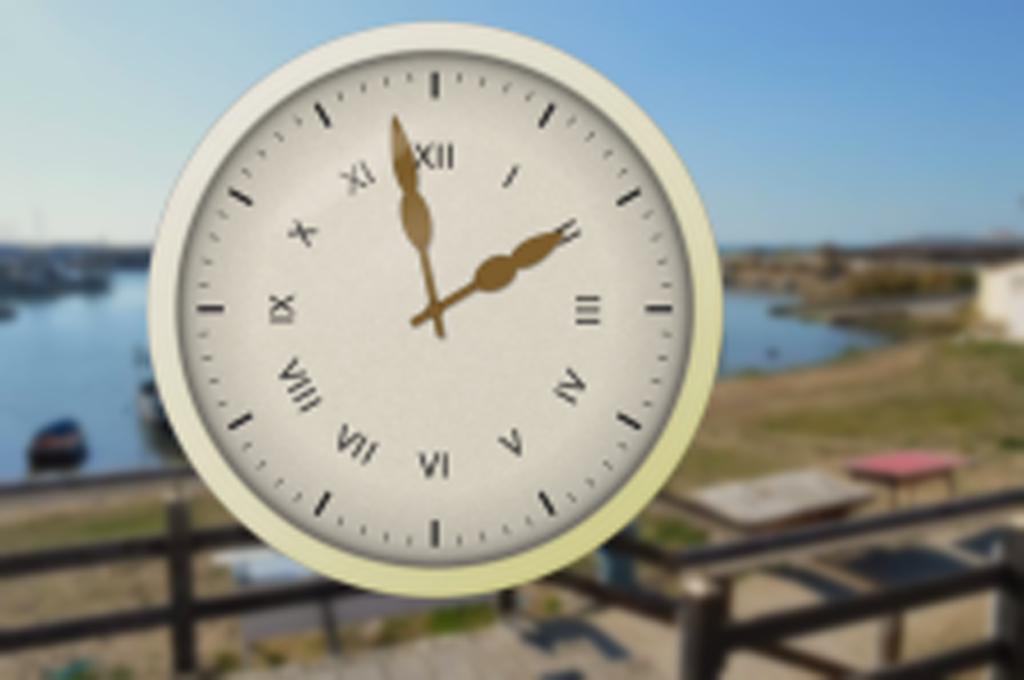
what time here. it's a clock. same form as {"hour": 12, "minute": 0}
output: {"hour": 1, "minute": 58}
